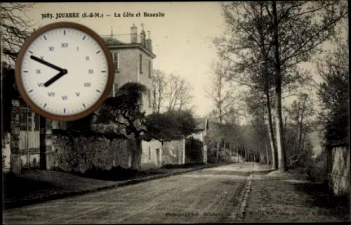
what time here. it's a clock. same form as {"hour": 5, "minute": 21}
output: {"hour": 7, "minute": 49}
